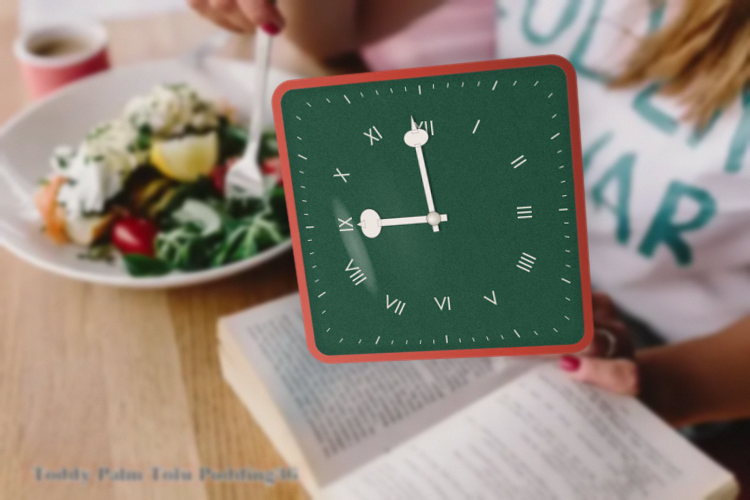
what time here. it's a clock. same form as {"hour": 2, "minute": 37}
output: {"hour": 8, "minute": 59}
